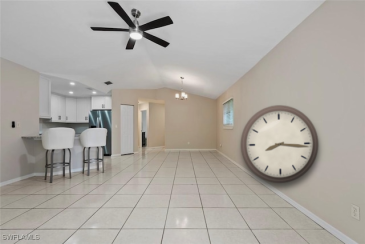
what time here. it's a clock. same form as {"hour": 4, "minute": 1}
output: {"hour": 8, "minute": 16}
